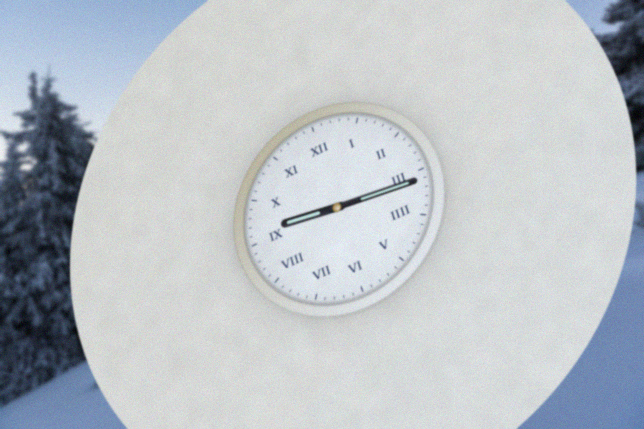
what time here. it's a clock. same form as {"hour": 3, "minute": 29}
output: {"hour": 9, "minute": 16}
